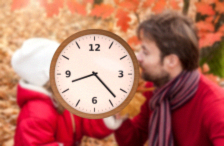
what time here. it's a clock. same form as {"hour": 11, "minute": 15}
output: {"hour": 8, "minute": 23}
